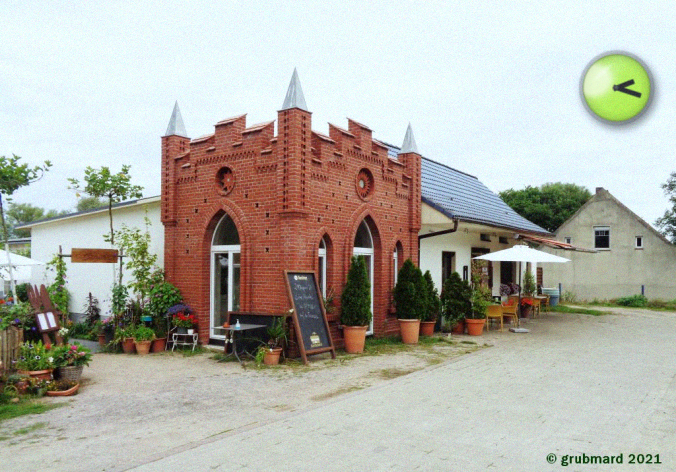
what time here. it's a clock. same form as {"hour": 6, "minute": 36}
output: {"hour": 2, "minute": 18}
